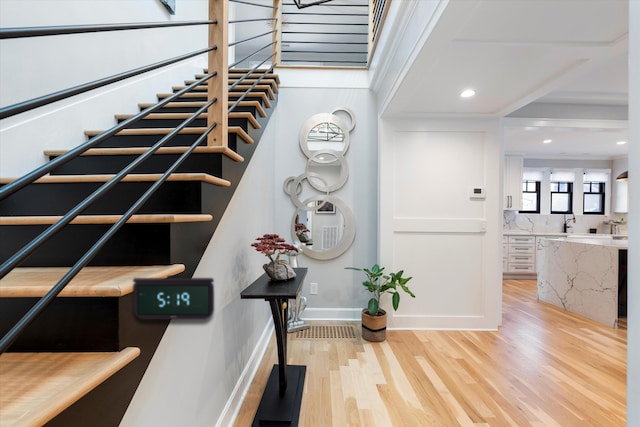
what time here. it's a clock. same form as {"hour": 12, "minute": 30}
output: {"hour": 5, "minute": 19}
